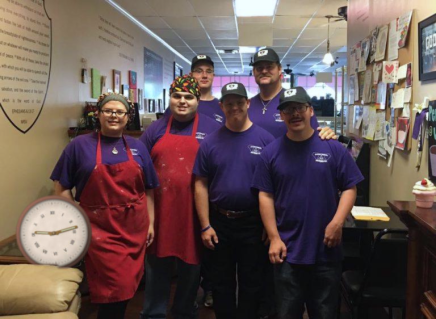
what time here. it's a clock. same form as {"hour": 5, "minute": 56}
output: {"hour": 9, "minute": 13}
